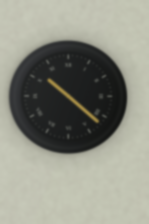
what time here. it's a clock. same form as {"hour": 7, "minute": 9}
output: {"hour": 10, "minute": 22}
